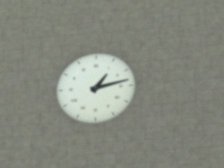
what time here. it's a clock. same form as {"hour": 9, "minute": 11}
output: {"hour": 1, "minute": 13}
